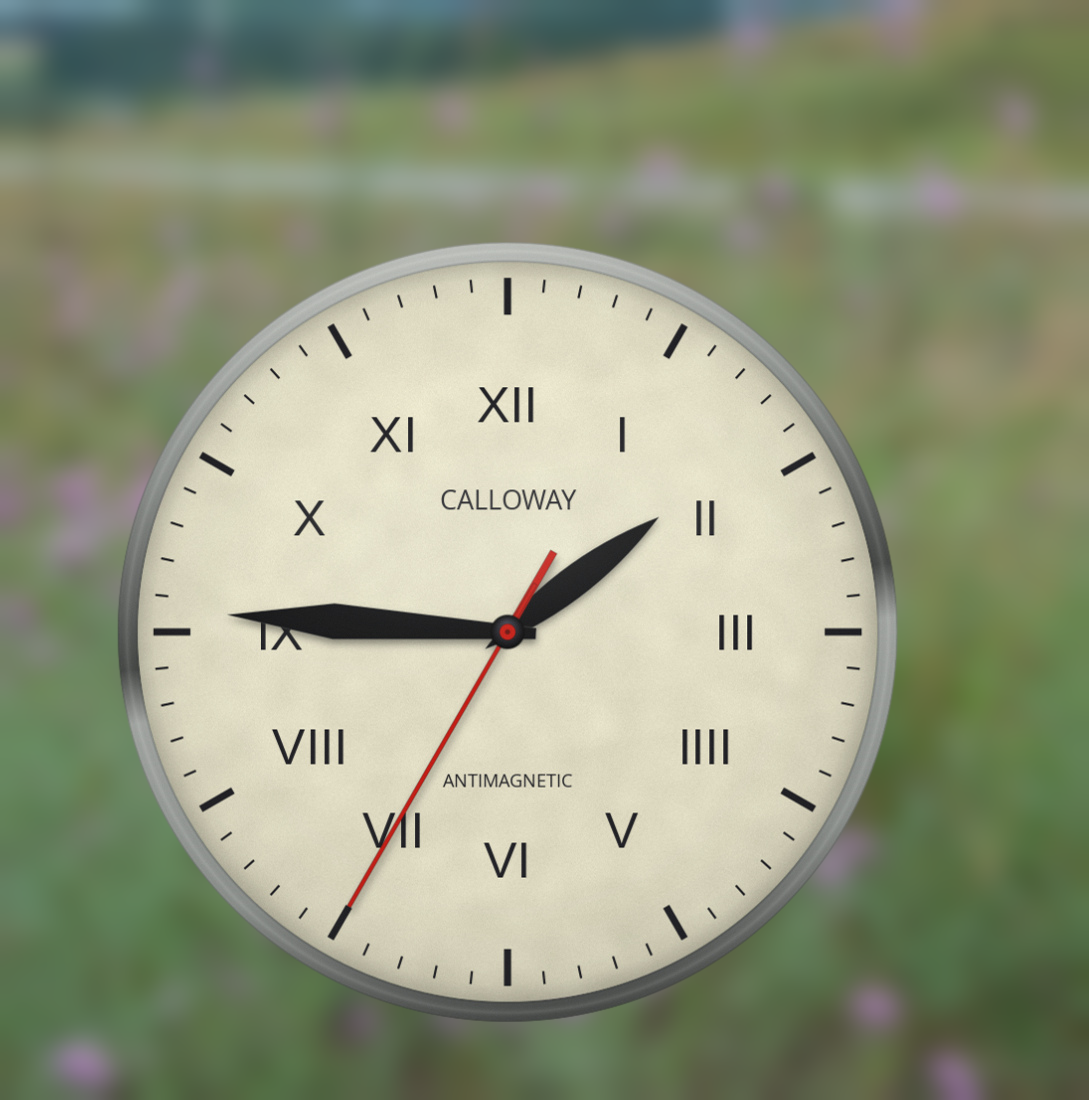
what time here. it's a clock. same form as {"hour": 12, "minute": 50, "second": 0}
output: {"hour": 1, "minute": 45, "second": 35}
